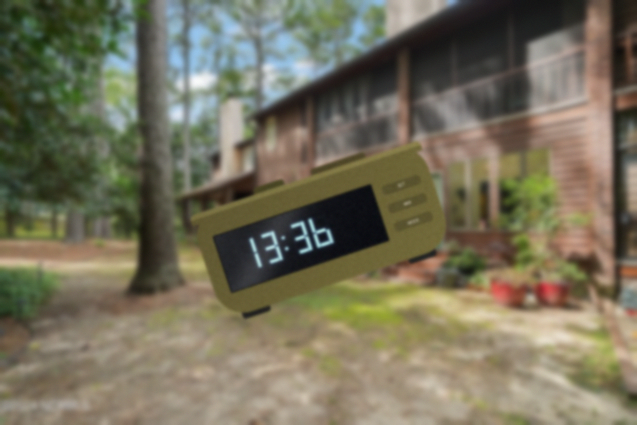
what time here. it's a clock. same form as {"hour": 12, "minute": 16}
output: {"hour": 13, "minute": 36}
